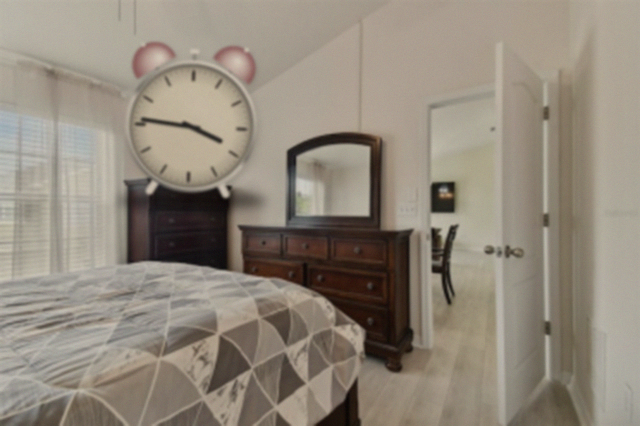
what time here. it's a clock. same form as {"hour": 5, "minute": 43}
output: {"hour": 3, "minute": 46}
